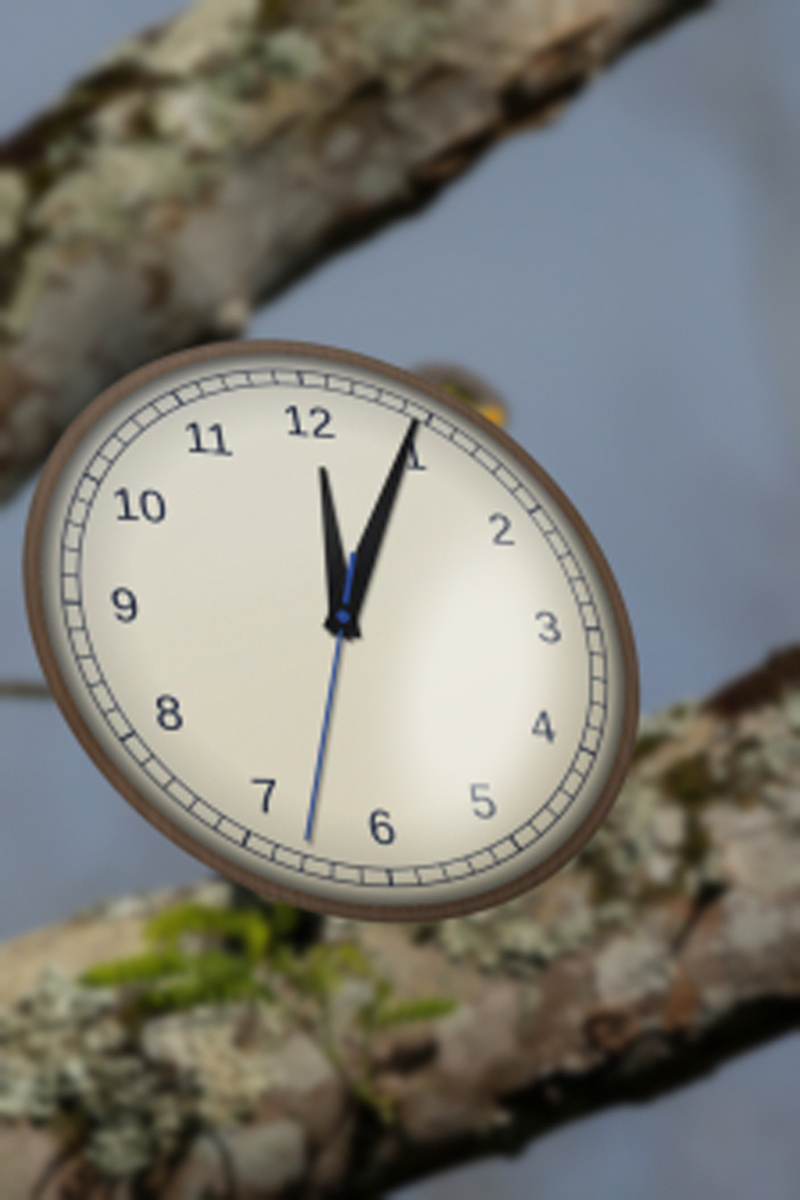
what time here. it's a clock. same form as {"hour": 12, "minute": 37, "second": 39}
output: {"hour": 12, "minute": 4, "second": 33}
